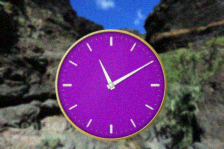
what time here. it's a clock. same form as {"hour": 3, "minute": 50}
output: {"hour": 11, "minute": 10}
